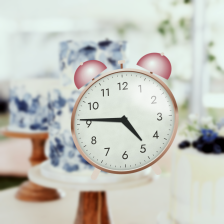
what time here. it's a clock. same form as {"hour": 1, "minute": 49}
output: {"hour": 4, "minute": 46}
